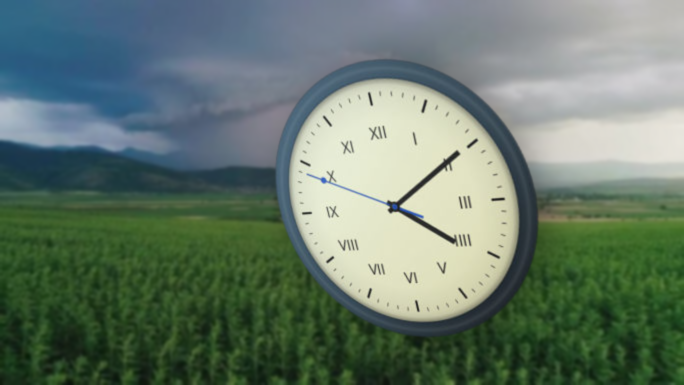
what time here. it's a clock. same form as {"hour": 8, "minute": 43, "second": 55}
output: {"hour": 4, "minute": 9, "second": 49}
